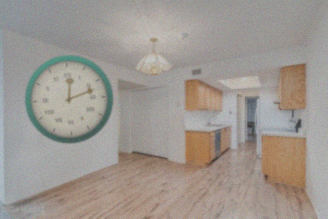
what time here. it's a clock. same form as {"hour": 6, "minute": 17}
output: {"hour": 12, "minute": 12}
